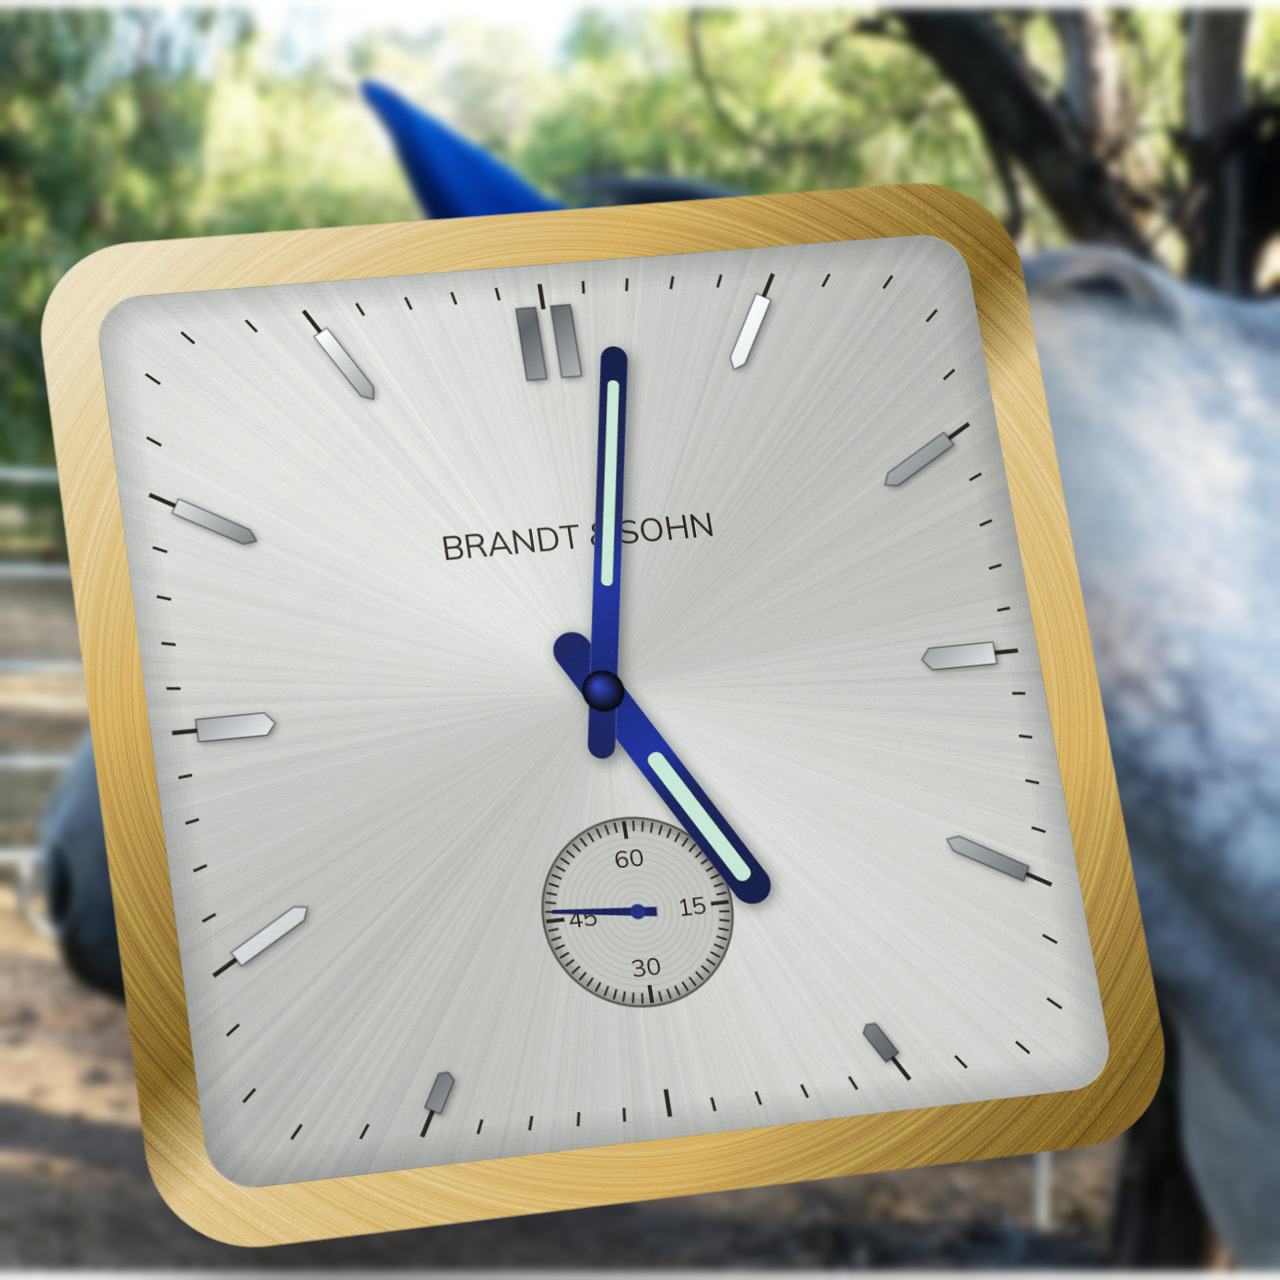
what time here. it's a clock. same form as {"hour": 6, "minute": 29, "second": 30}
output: {"hour": 5, "minute": 1, "second": 46}
